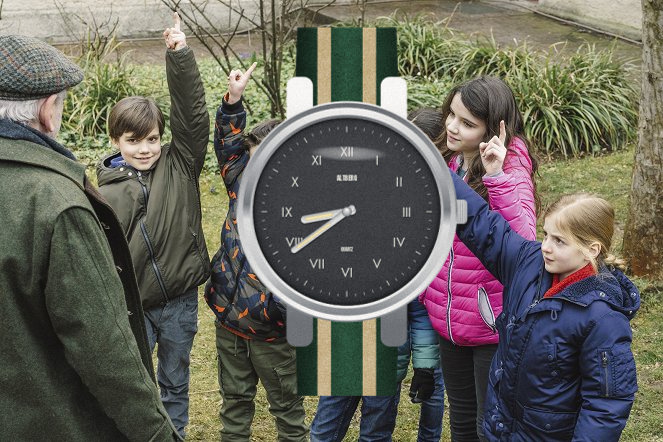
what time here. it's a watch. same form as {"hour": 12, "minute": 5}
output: {"hour": 8, "minute": 39}
